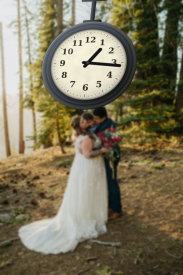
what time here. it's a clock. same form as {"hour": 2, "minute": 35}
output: {"hour": 1, "minute": 16}
